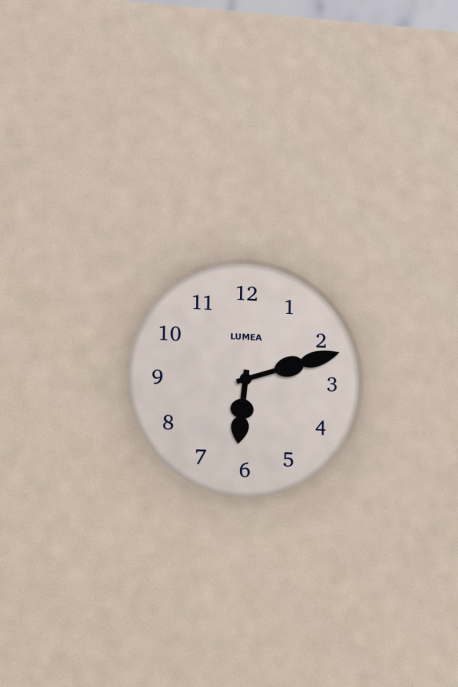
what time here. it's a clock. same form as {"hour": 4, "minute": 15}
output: {"hour": 6, "minute": 12}
